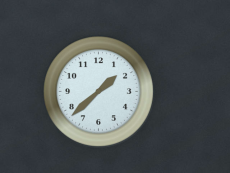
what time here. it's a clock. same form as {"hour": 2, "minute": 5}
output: {"hour": 1, "minute": 38}
